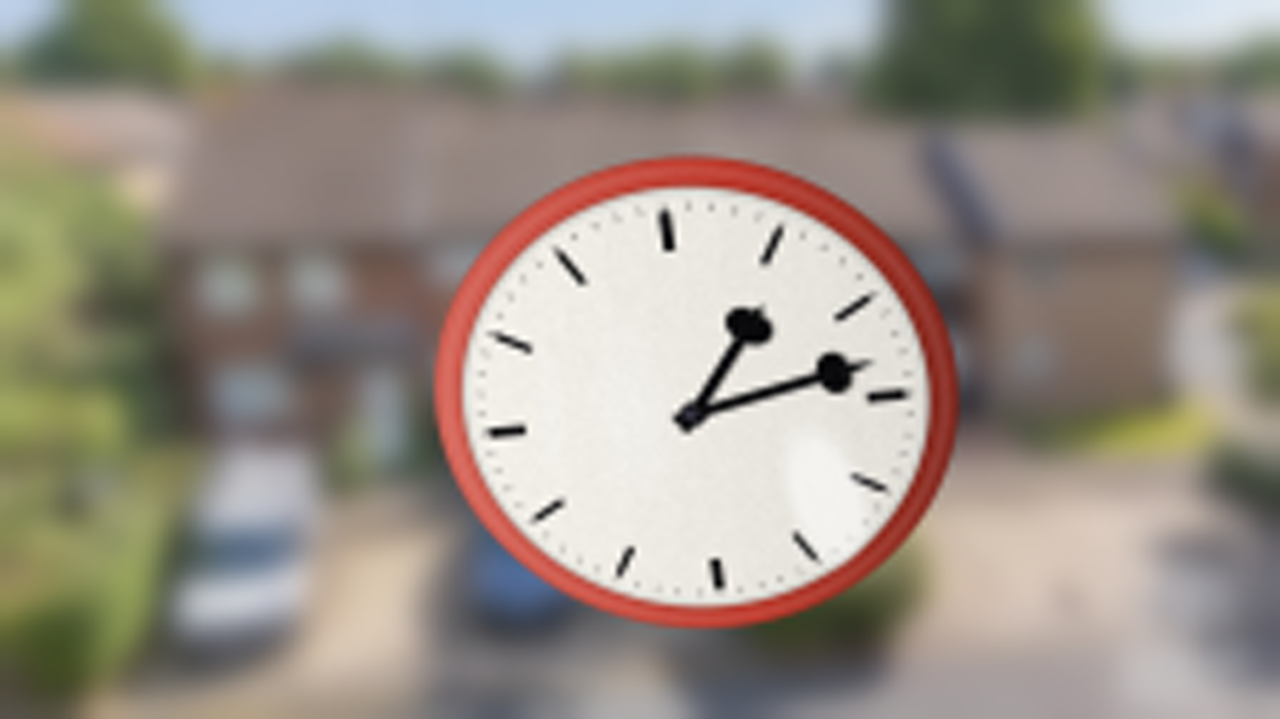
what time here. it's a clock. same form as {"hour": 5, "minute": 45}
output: {"hour": 1, "minute": 13}
